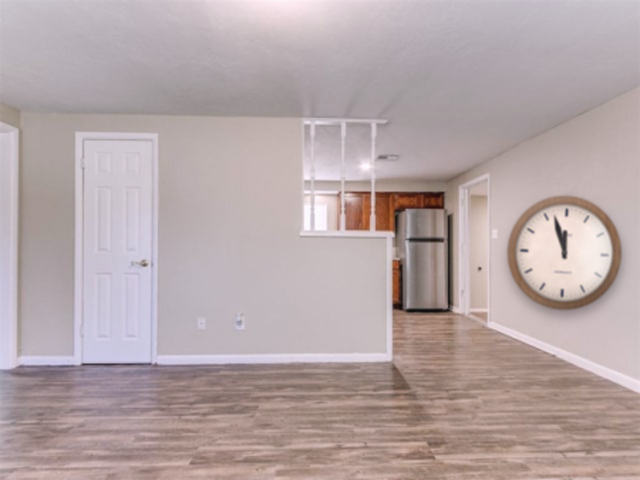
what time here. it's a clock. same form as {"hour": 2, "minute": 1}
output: {"hour": 11, "minute": 57}
